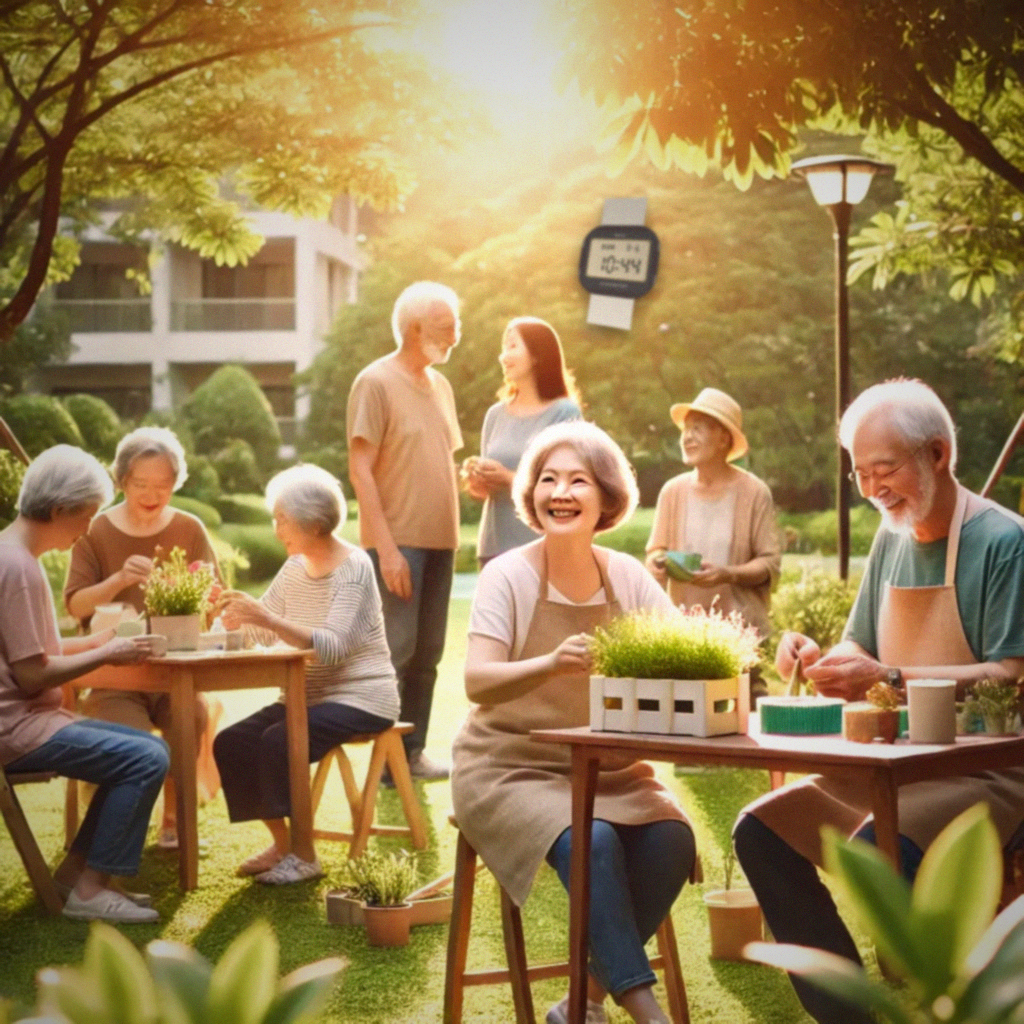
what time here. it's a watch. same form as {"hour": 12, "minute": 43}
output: {"hour": 10, "minute": 44}
